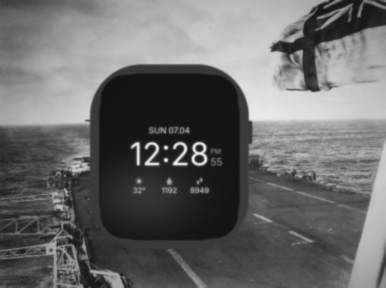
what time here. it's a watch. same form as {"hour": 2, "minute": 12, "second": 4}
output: {"hour": 12, "minute": 28, "second": 55}
